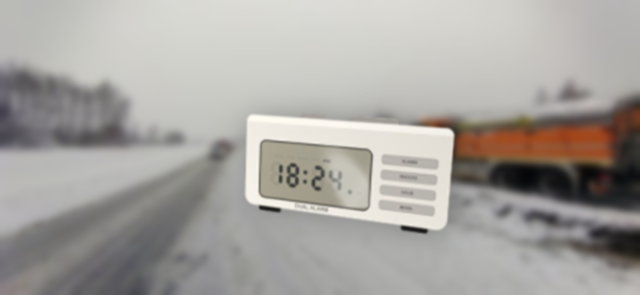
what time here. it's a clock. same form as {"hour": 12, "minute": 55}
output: {"hour": 18, "minute": 24}
